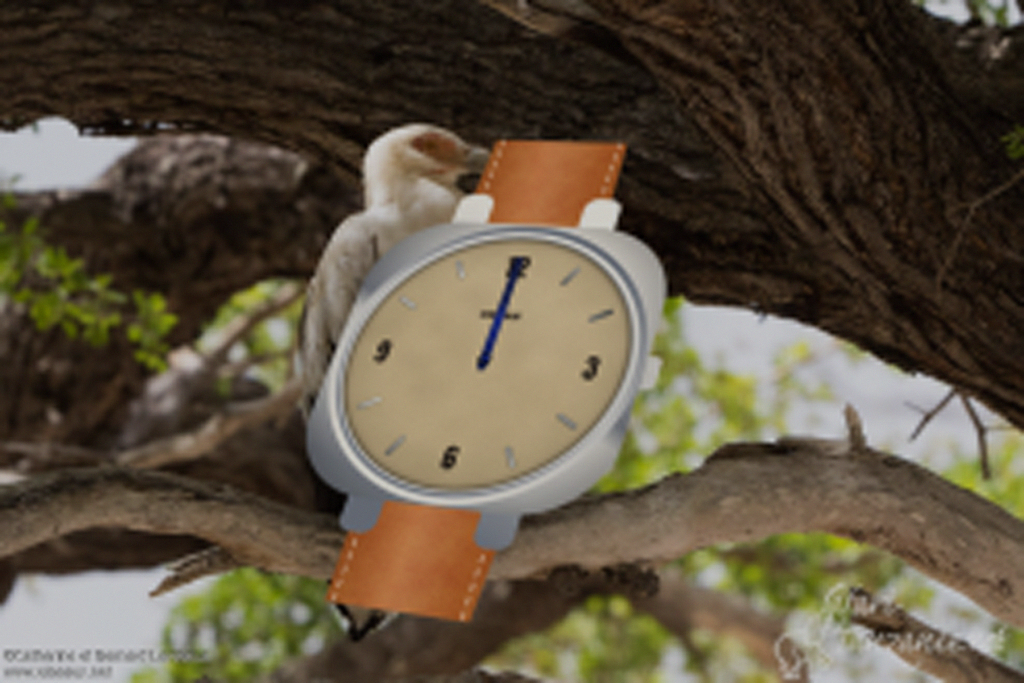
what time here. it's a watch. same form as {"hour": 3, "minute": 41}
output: {"hour": 12, "minute": 0}
